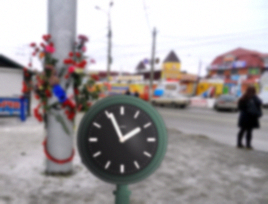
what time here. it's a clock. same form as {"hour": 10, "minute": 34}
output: {"hour": 1, "minute": 56}
